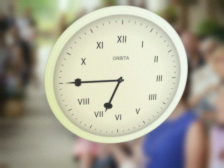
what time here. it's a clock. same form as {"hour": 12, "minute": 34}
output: {"hour": 6, "minute": 45}
